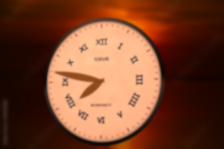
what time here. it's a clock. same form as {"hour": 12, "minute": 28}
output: {"hour": 7, "minute": 47}
